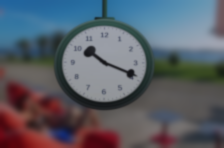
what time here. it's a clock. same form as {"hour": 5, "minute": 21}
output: {"hour": 10, "minute": 19}
